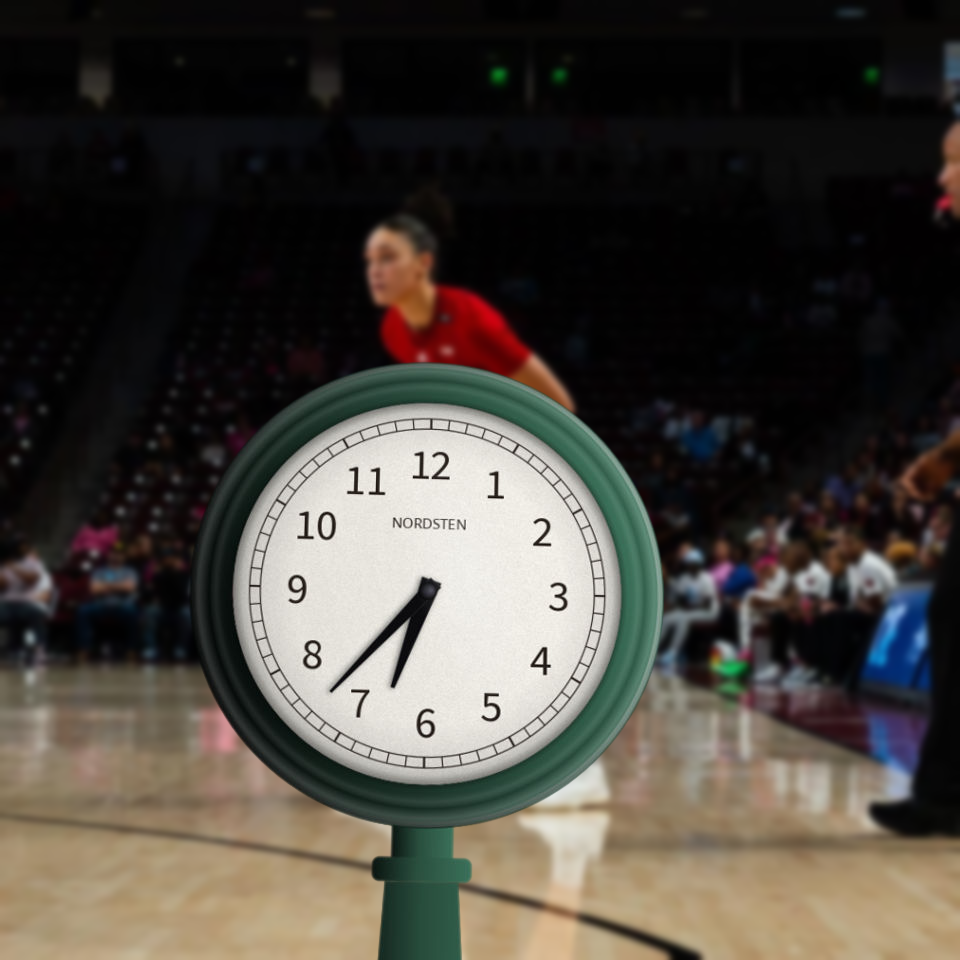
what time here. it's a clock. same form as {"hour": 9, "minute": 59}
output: {"hour": 6, "minute": 37}
